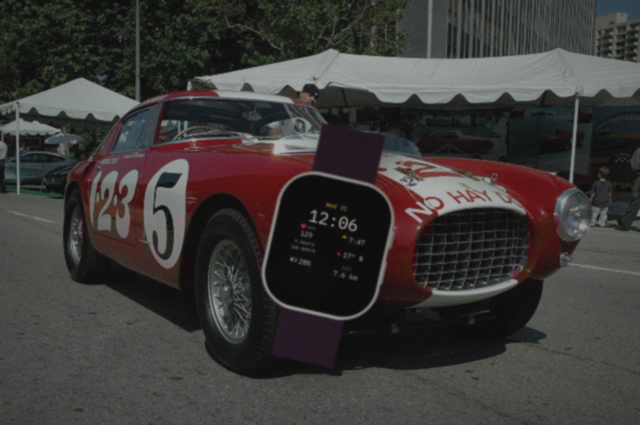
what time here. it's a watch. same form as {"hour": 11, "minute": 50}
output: {"hour": 12, "minute": 6}
